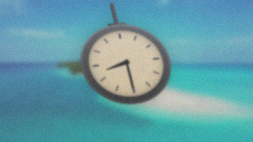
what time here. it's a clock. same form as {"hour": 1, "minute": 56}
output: {"hour": 8, "minute": 30}
